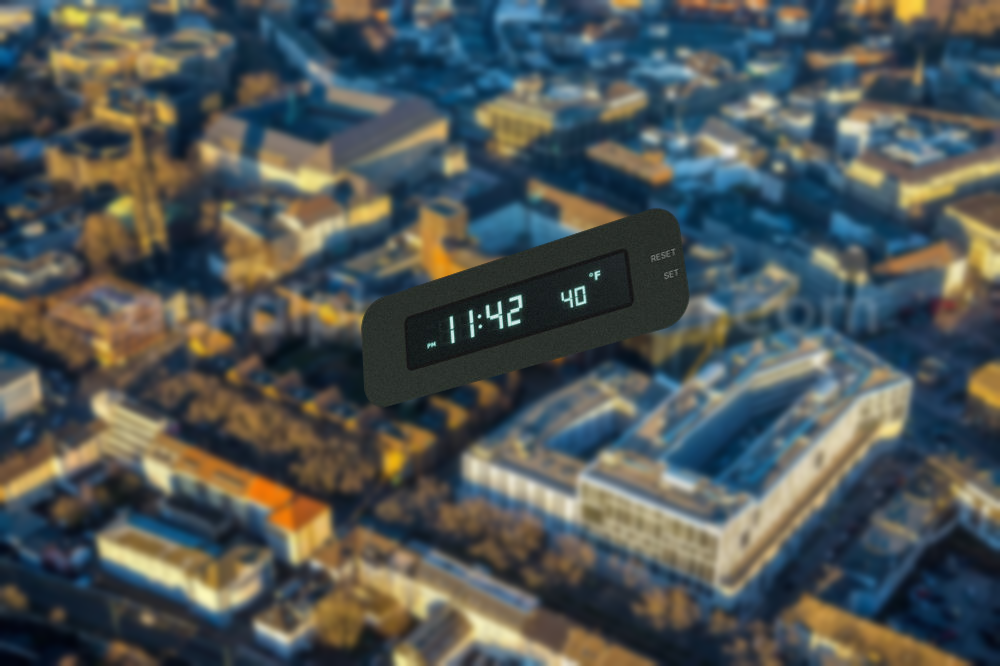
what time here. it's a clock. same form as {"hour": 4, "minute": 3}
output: {"hour": 11, "minute": 42}
